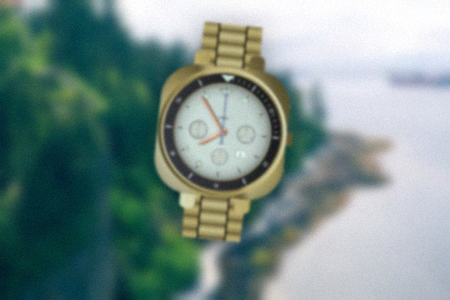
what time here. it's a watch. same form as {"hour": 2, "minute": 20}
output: {"hour": 7, "minute": 54}
